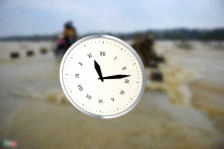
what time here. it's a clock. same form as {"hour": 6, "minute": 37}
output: {"hour": 11, "minute": 13}
